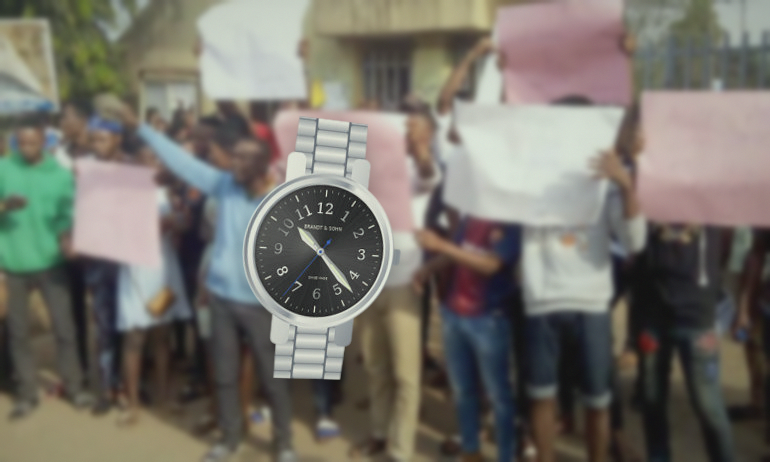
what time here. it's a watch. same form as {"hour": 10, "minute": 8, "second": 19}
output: {"hour": 10, "minute": 22, "second": 36}
